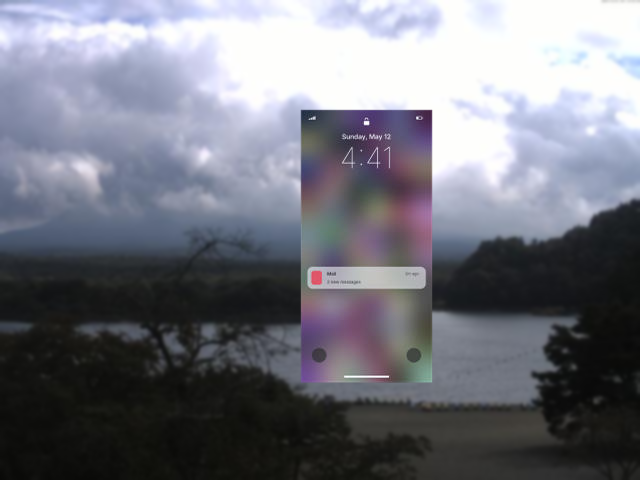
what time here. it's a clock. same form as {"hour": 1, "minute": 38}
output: {"hour": 4, "minute": 41}
